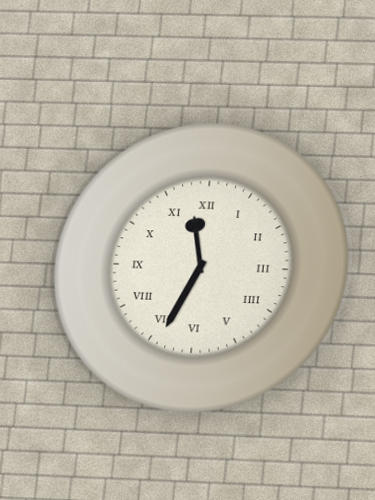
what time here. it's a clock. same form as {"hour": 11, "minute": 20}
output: {"hour": 11, "minute": 34}
